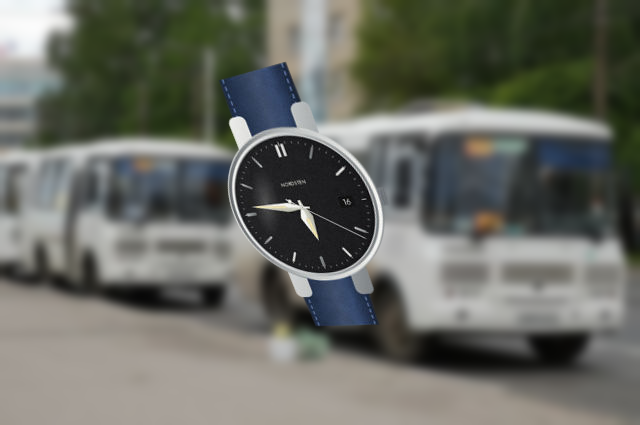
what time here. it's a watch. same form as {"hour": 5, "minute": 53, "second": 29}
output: {"hour": 5, "minute": 46, "second": 21}
